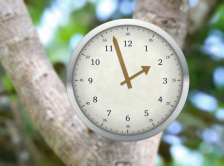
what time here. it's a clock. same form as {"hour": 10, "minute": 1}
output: {"hour": 1, "minute": 57}
